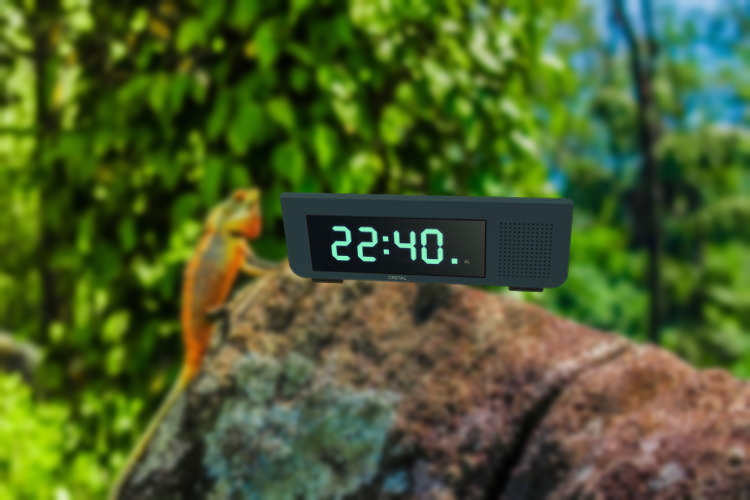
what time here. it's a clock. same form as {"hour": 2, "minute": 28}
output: {"hour": 22, "minute": 40}
